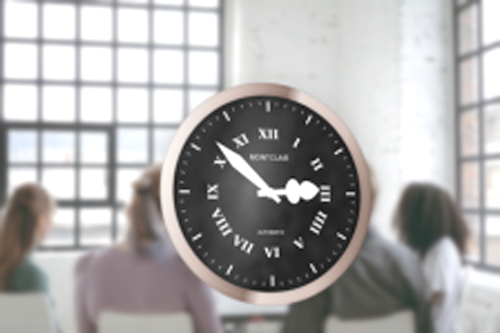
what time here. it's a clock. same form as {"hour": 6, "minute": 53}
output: {"hour": 2, "minute": 52}
